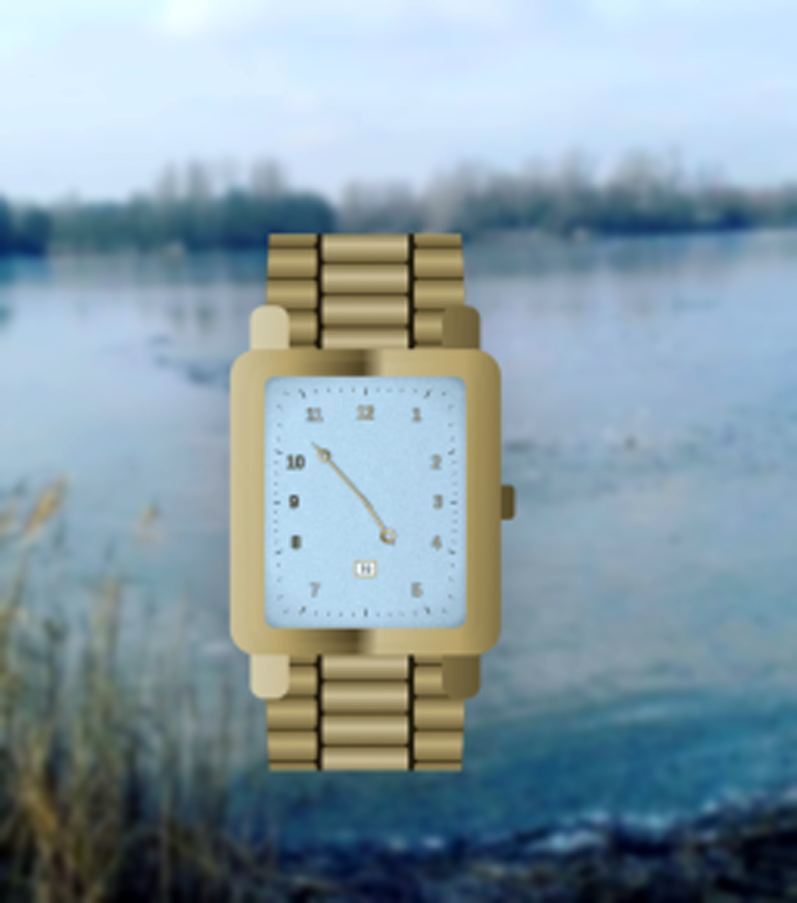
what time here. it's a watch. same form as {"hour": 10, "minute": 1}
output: {"hour": 4, "minute": 53}
